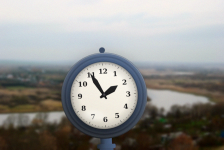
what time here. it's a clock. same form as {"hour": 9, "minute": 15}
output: {"hour": 1, "minute": 55}
